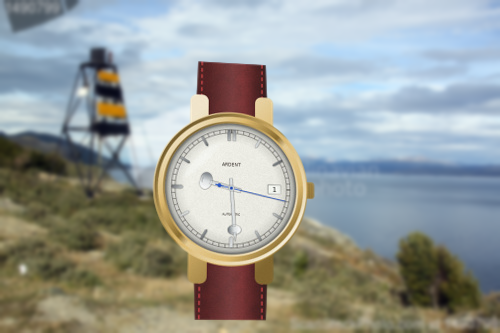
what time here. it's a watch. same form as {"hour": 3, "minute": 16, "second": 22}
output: {"hour": 9, "minute": 29, "second": 17}
